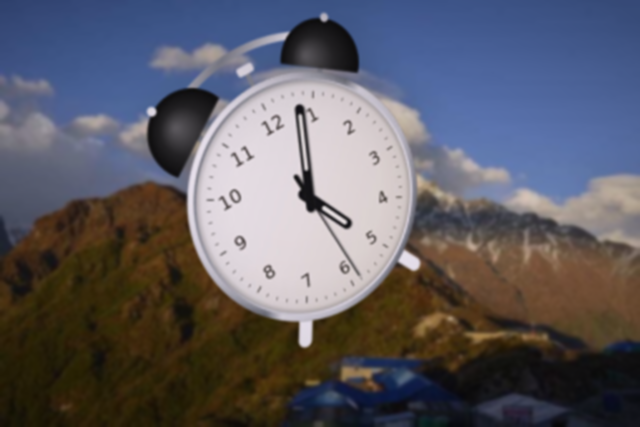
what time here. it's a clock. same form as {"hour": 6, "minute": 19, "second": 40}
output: {"hour": 5, "minute": 3, "second": 29}
